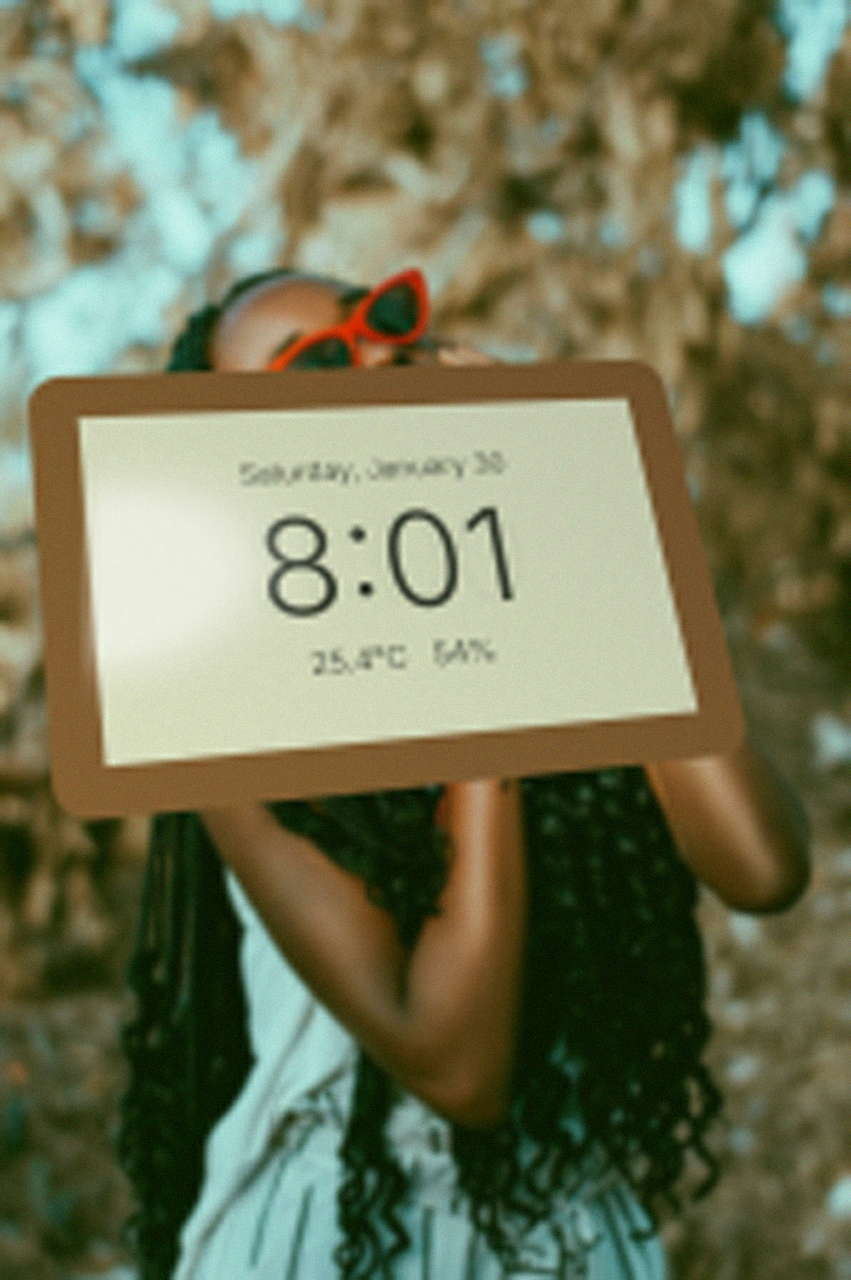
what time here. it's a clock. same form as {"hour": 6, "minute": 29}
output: {"hour": 8, "minute": 1}
